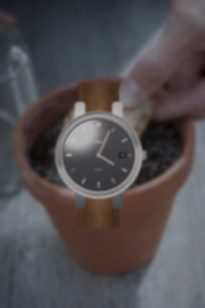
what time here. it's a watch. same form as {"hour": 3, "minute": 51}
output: {"hour": 4, "minute": 4}
